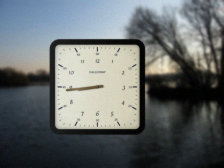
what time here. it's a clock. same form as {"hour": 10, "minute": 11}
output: {"hour": 8, "minute": 44}
